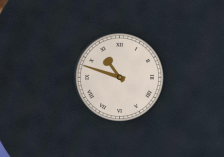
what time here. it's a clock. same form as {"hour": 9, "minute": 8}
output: {"hour": 10, "minute": 48}
